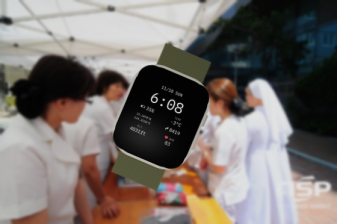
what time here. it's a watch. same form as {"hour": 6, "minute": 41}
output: {"hour": 6, "minute": 8}
